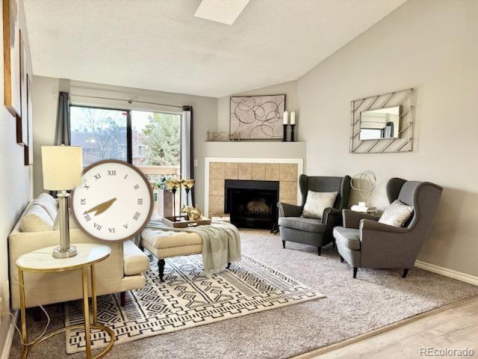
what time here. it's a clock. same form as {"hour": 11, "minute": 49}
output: {"hour": 7, "minute": 41}
